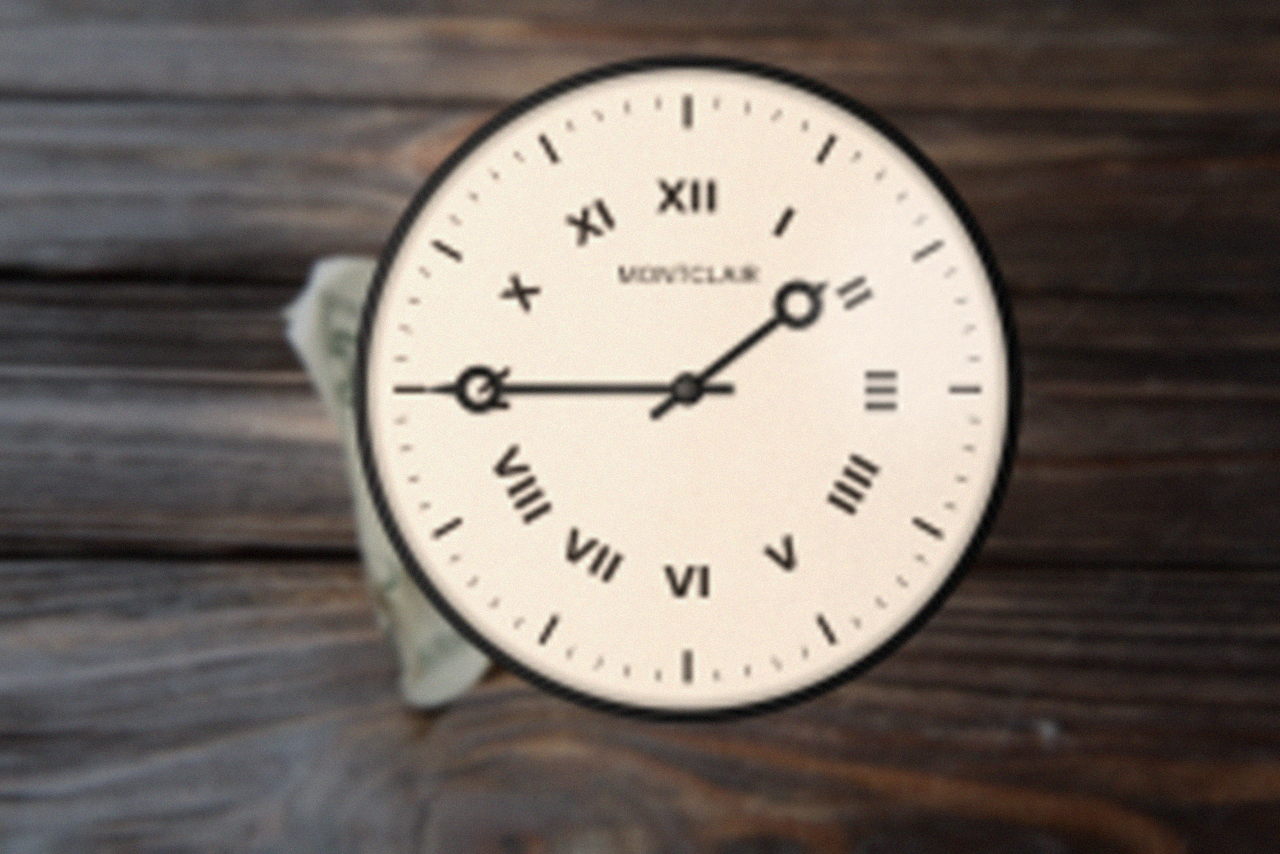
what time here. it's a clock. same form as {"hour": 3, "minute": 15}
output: {"hour": 1, "minute": 45}
